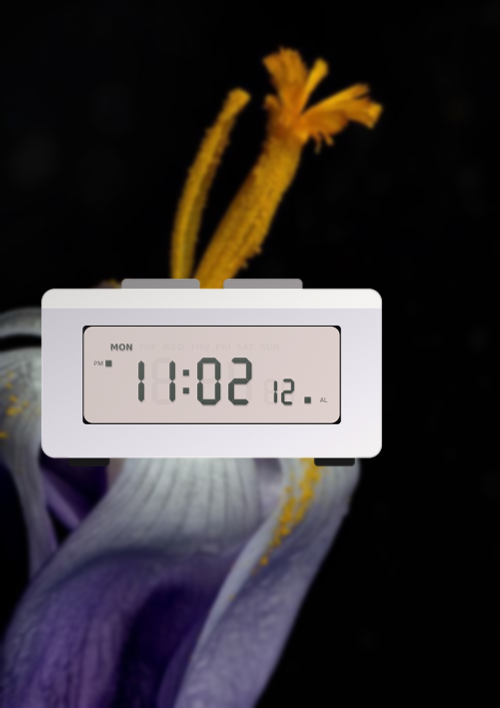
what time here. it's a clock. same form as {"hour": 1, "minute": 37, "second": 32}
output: {"hour": 11, "minute": 2, "second": 12}
